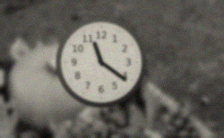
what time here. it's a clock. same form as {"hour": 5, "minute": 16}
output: {"hour": 11, "minute": 21}
